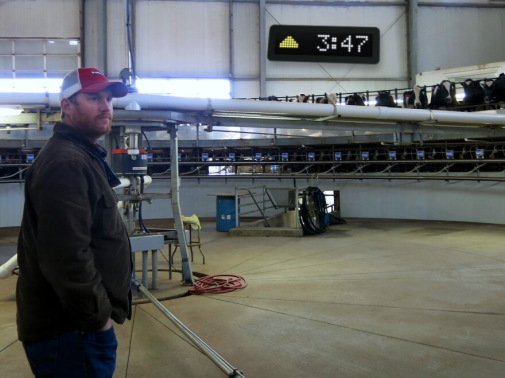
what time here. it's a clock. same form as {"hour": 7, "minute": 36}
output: {"hour": 3, "minute": 47}
